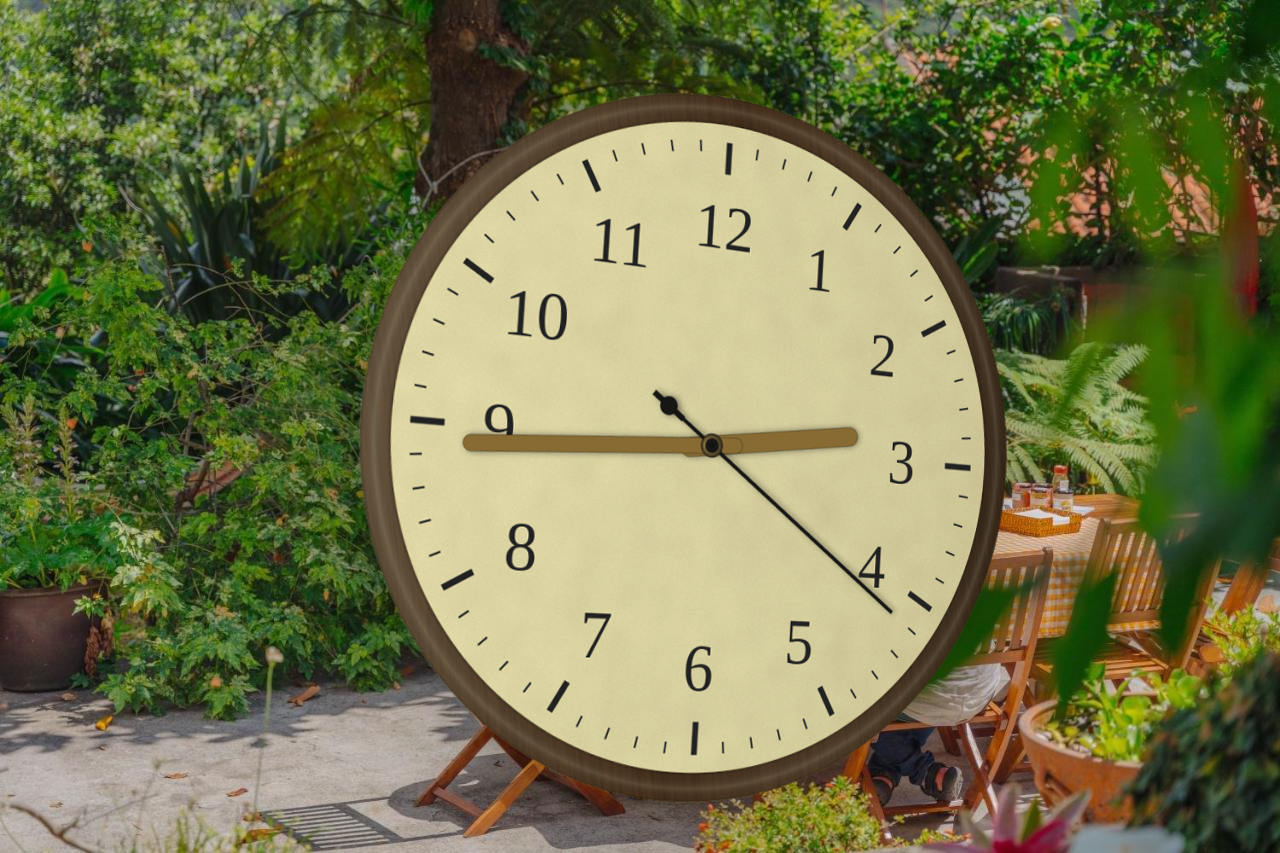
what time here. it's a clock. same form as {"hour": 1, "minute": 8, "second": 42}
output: {"hour": 2, "minute": 44, "second": 21}
